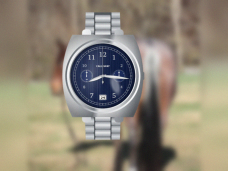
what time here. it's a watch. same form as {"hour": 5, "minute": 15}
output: {"hour": 8, "minute": 16}
